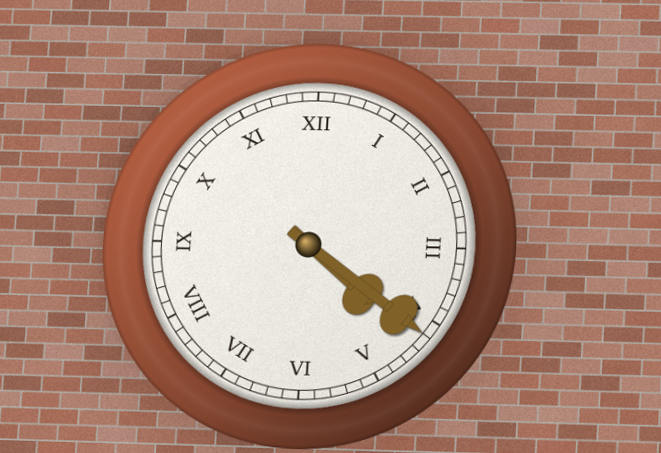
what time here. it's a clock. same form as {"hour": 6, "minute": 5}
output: {"hour": 4, "minute": 21}
